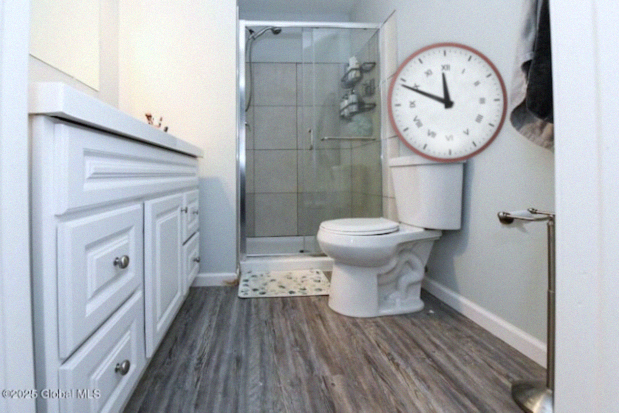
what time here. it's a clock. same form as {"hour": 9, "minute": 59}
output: {"hour": 11, "minute": 49}
